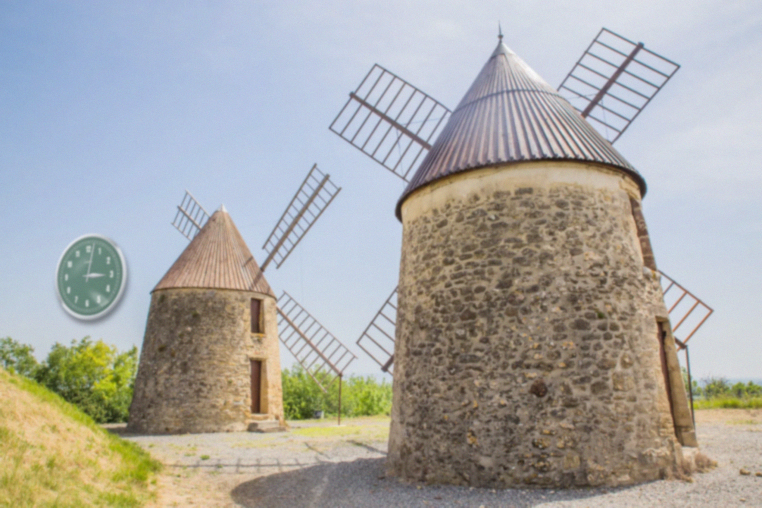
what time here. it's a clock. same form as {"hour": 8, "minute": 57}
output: {"hour": 3, "minute": 2}
